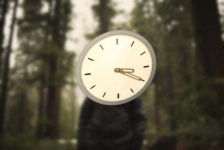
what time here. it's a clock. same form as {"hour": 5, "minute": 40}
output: {"hour": 3, "minute": 20}
